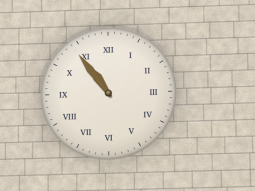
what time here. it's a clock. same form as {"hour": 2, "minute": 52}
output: {"hour": 10, "minute": 54}
